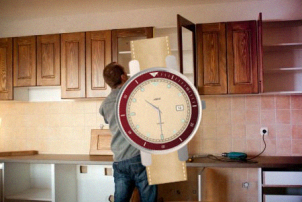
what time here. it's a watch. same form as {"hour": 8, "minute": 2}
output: {"hour": 10, "minute": 30}
